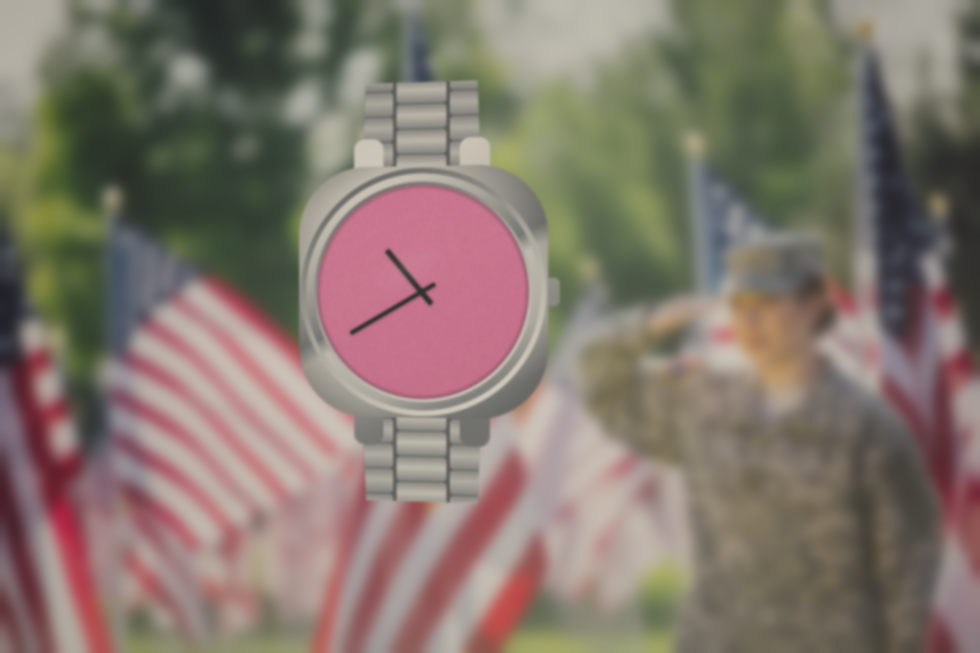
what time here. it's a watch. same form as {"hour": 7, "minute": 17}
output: {"hour": 10, "minute": 40}
